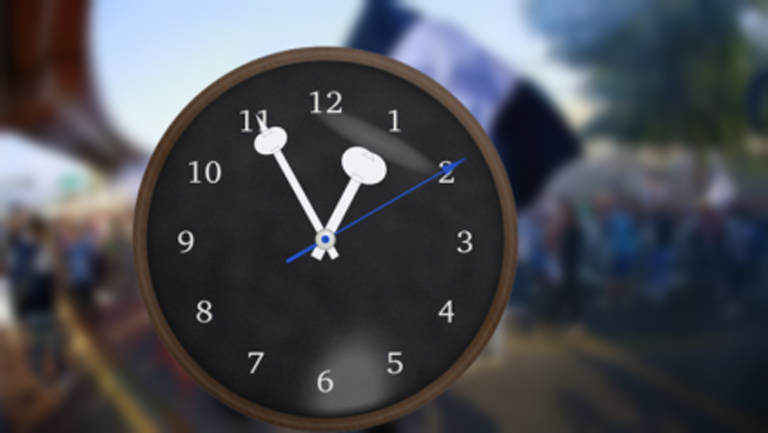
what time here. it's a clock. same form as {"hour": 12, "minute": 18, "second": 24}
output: {"hour": 12, "minute": 55, "second": 10}
